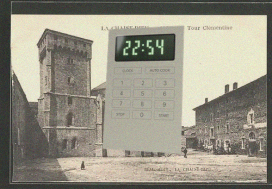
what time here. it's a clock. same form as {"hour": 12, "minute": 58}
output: {"hour": 22, "minute": 54}
